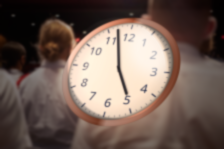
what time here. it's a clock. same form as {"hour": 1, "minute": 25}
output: {"hour": 4, "minute": 57}
